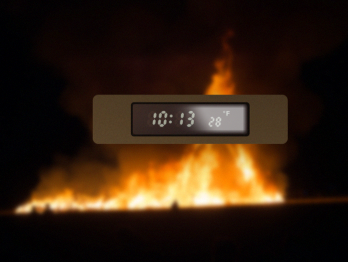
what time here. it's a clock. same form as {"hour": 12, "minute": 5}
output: {"hour": 10, "minute": 13}
